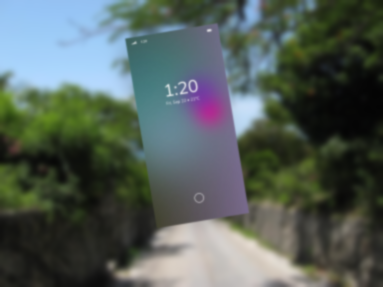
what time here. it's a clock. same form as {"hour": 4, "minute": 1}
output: {"hour": 1, "minute": 20}
